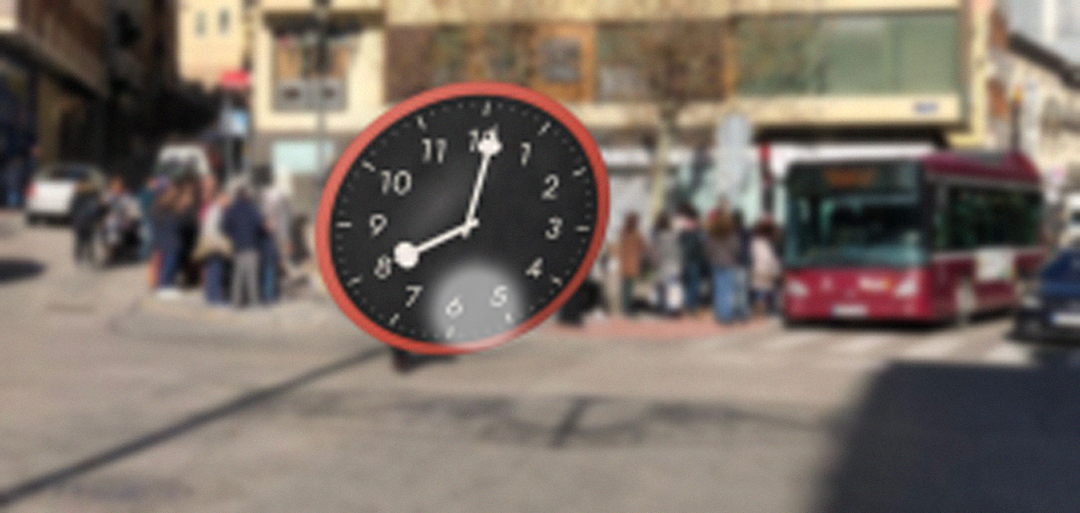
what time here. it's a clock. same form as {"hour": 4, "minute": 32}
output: {"hour": 8, "minute": 1}
